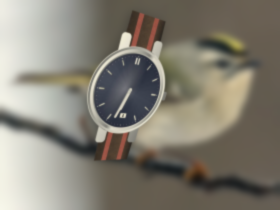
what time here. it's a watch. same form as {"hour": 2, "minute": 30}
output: {"hour": 6, "minute": 33}
